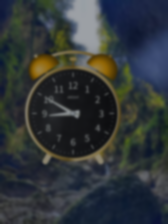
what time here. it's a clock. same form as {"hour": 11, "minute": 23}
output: {"hour": 8, "minute": 50}
